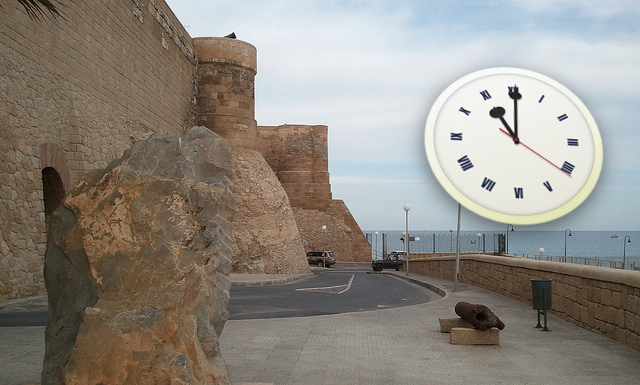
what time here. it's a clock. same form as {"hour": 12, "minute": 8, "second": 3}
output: {"hour": 11, "minute": 0, "second": 21}
